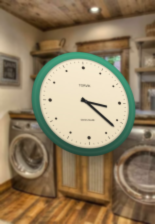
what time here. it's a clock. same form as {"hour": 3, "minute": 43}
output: {"hour": 3, "minute": 22}
